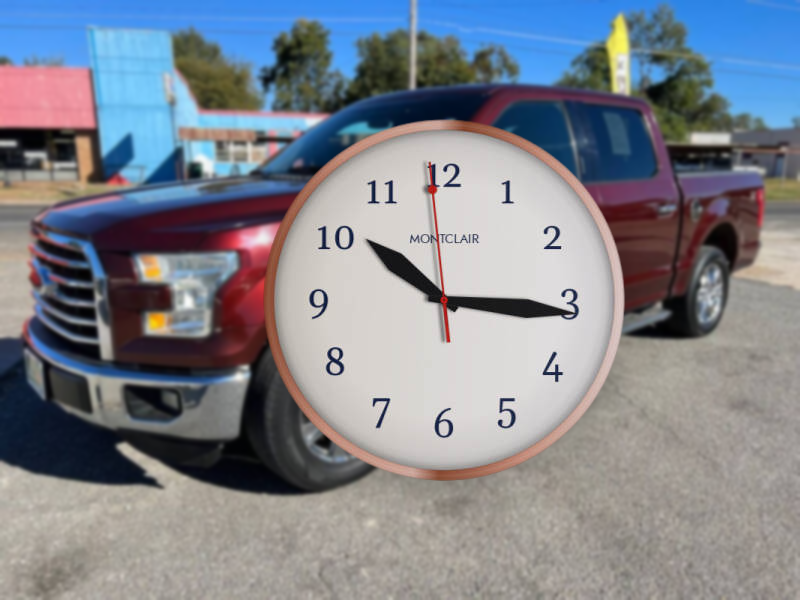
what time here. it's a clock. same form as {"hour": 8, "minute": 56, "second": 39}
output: {"hour": 10, "minute": 15, "second": 59}
